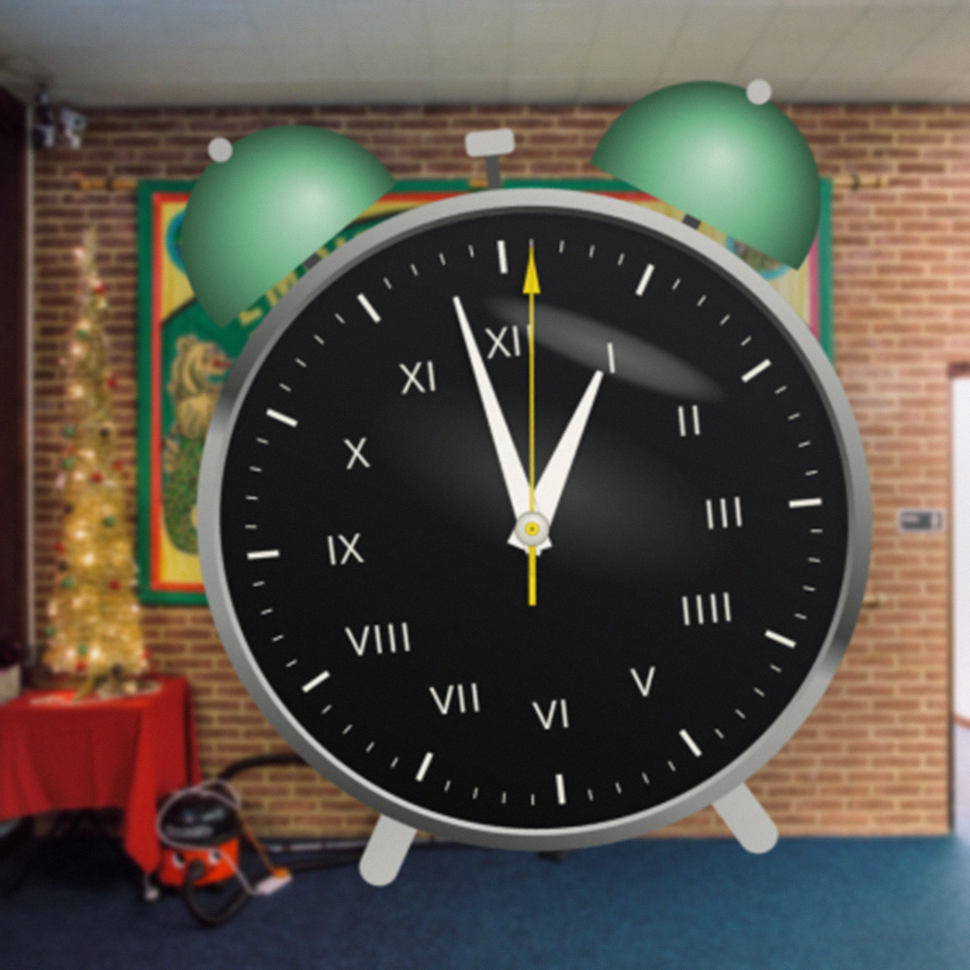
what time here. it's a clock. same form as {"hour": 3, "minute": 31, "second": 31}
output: {"hour": 12, "minute": 58, "second": 1}
